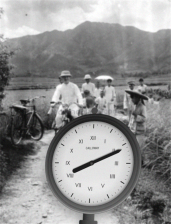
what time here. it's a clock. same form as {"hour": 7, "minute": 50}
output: {"hour": 8, "minute": 11}
